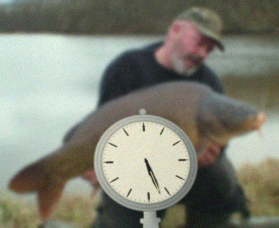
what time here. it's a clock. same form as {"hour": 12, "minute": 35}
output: {"hour": 5, "minute": 27}
